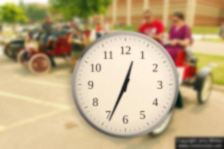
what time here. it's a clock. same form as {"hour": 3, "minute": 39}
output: {"hour": 12, "minute": 34}
